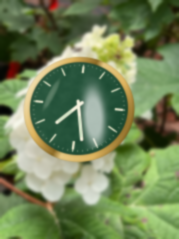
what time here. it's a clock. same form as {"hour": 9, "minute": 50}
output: {"hour": 7, "minute": 28}
